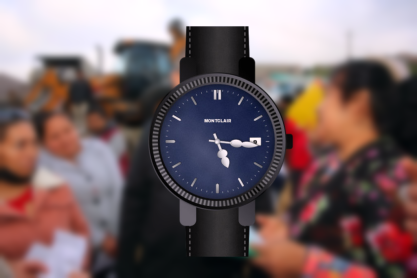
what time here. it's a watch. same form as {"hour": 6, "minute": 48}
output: {"hour": 5, "minute": 16}
